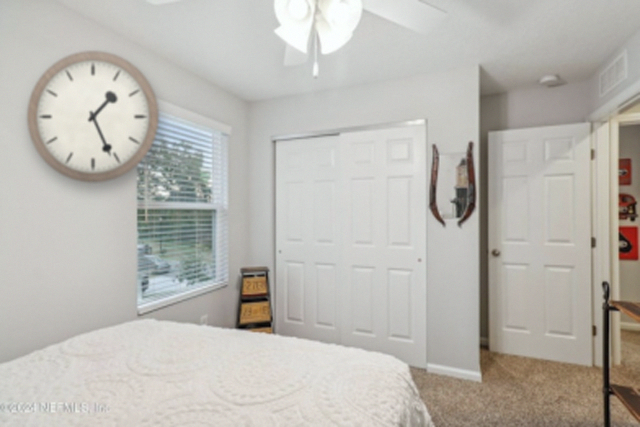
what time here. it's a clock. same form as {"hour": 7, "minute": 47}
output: {"hour": 1, "minute": 26}
